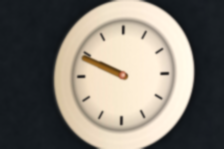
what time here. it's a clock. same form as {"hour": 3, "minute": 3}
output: {"hour": 9, "minute": 49}
